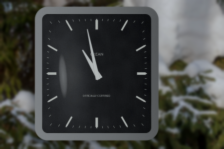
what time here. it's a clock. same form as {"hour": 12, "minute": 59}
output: {"hour": 10, "minute": 58}
